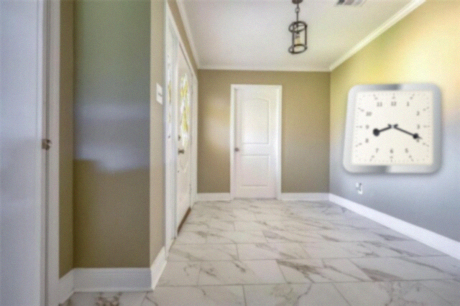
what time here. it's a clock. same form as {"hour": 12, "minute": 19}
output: {"hour": 8, "minute": 19}
